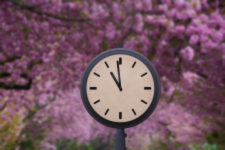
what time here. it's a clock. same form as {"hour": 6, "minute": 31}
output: {"hour": 10, "minute": 59}
